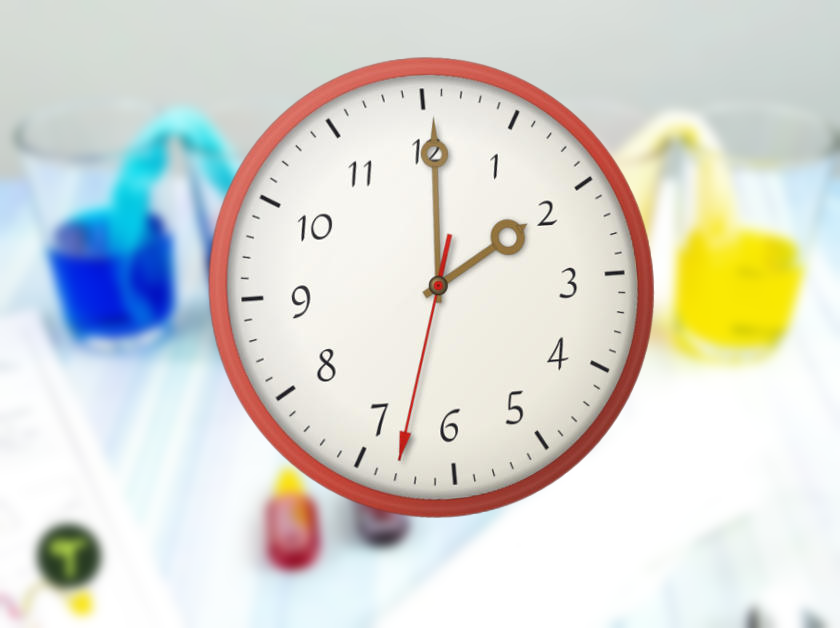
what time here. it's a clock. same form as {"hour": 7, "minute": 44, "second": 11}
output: {"hour": 2, "minute": 0, "second": 33}
